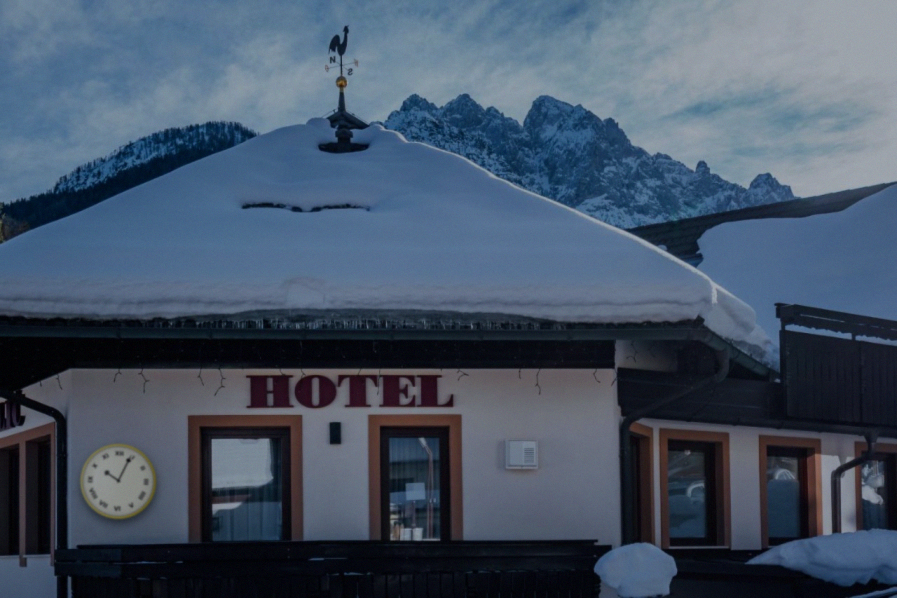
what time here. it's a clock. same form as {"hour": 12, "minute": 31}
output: {"hour": 10, "minute": 4}
